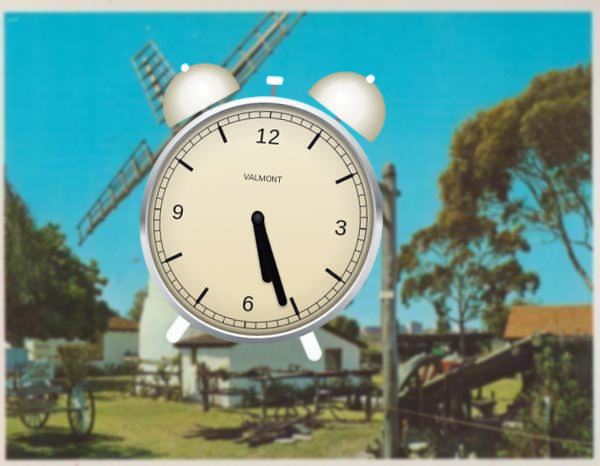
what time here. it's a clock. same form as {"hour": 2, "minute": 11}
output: {"hour": 5, "minute": 26}
